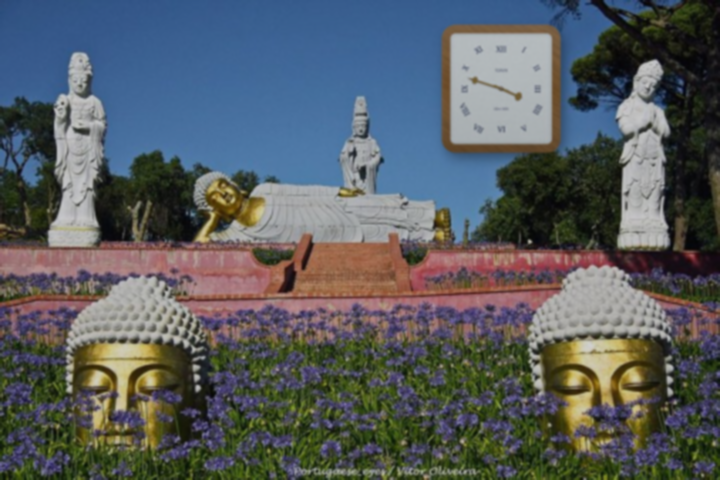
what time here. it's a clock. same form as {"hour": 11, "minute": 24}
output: {"hour": 3, "minute": 48}
